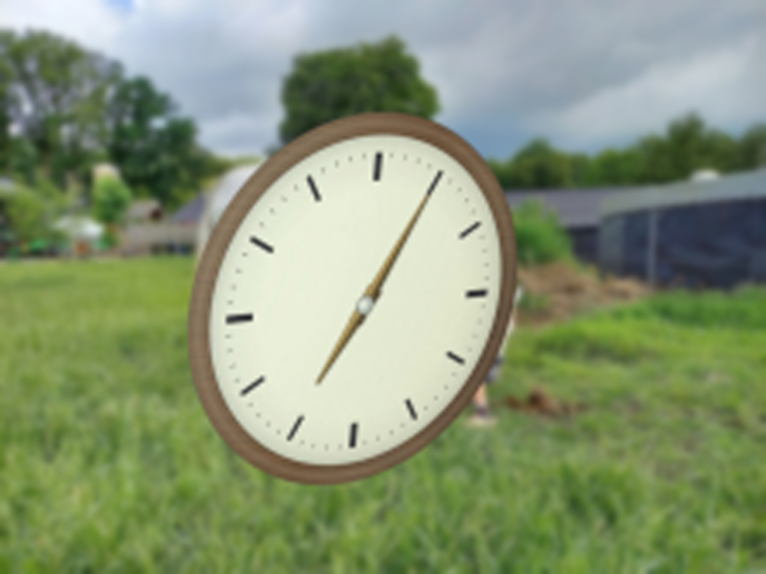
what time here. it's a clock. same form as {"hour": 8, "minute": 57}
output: {"hour": 7, "minute": 5}
